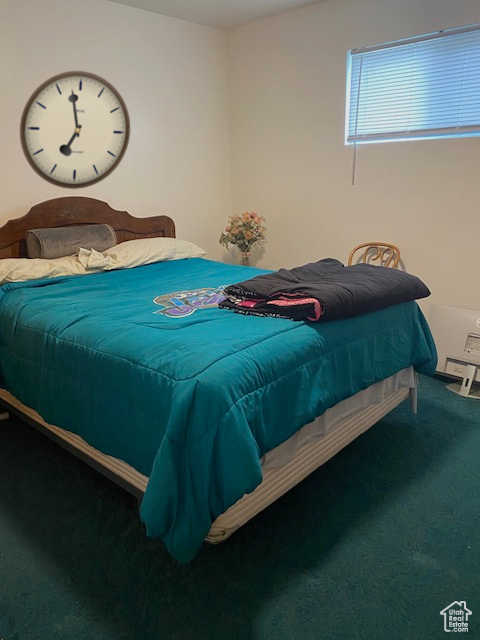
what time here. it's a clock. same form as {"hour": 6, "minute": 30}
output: {"hour": 6, "minute": 58}
